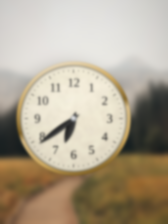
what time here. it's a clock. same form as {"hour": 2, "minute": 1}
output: {"hour": 6, "minute": 39}
